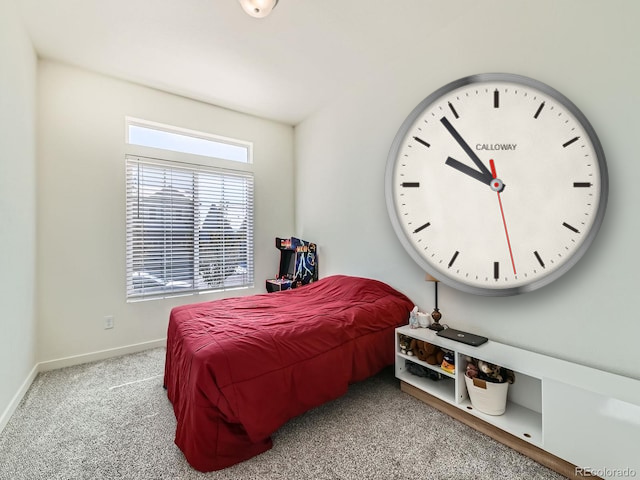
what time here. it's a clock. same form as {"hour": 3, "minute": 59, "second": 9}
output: {"hour": 9, "minute": 53, "second": 28}
